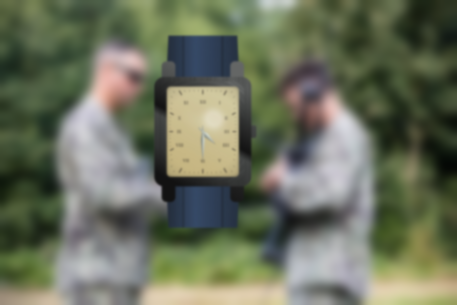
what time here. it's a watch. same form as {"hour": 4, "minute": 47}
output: {"hour": 4, "minute": 30}
